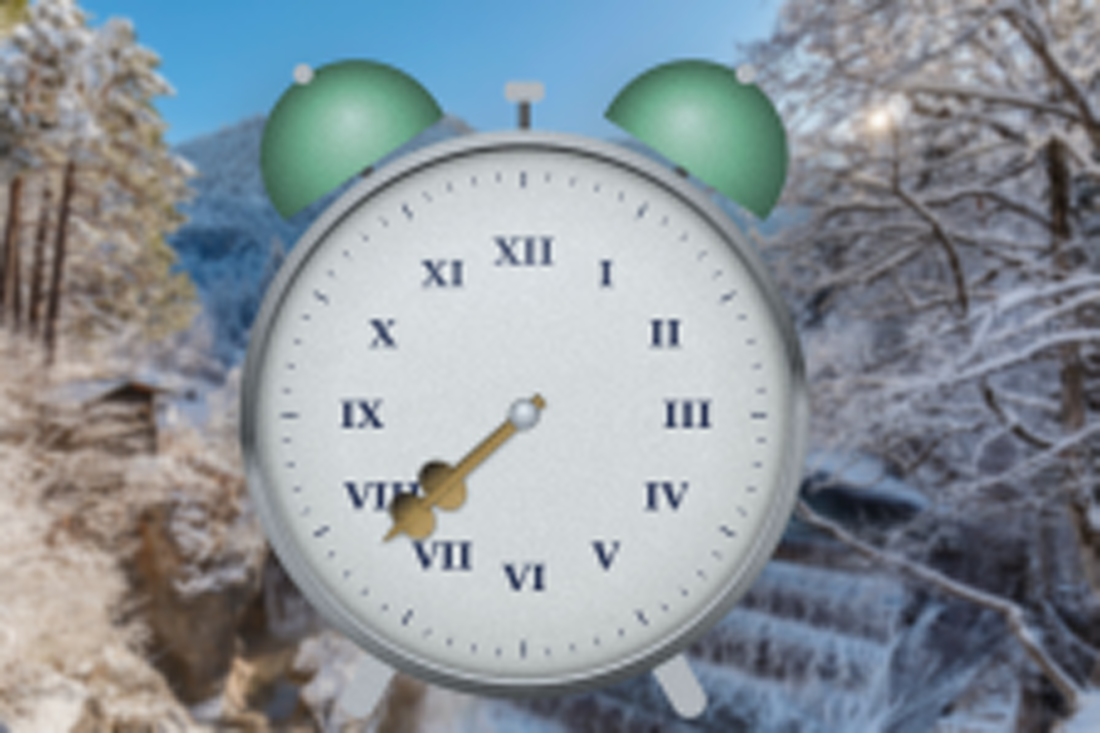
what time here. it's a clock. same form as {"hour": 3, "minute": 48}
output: {"hour": 7, "minute": 38}
